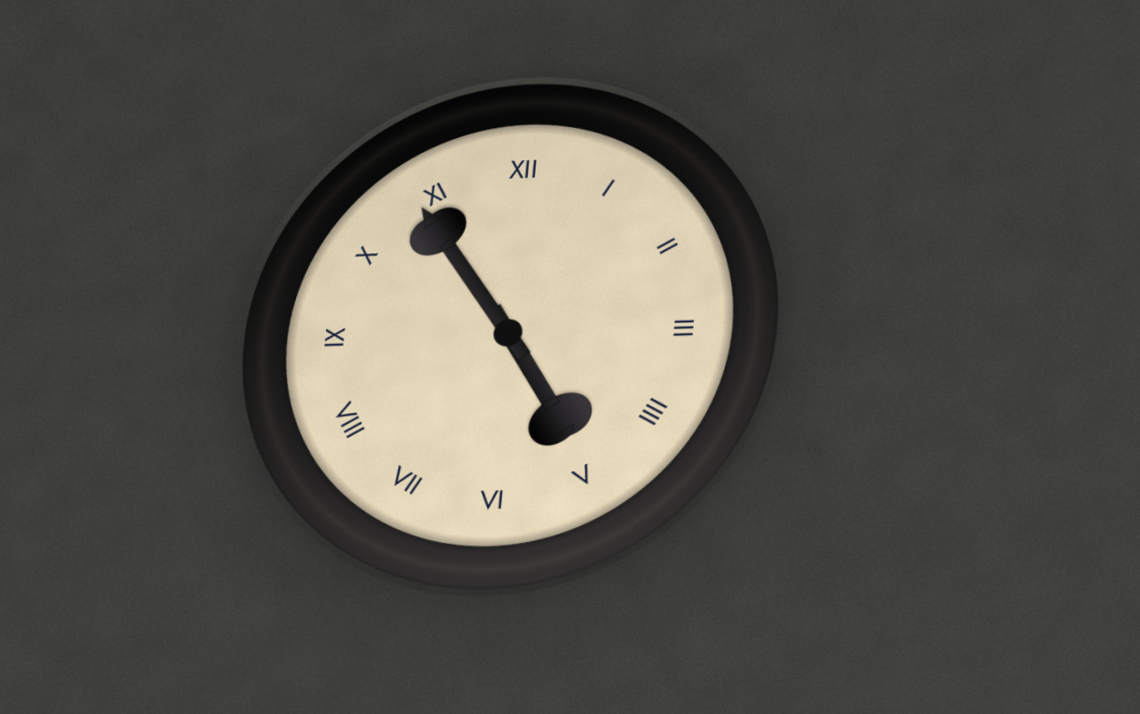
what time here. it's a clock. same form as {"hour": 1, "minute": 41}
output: {"hour": 4, "minute": 54}
